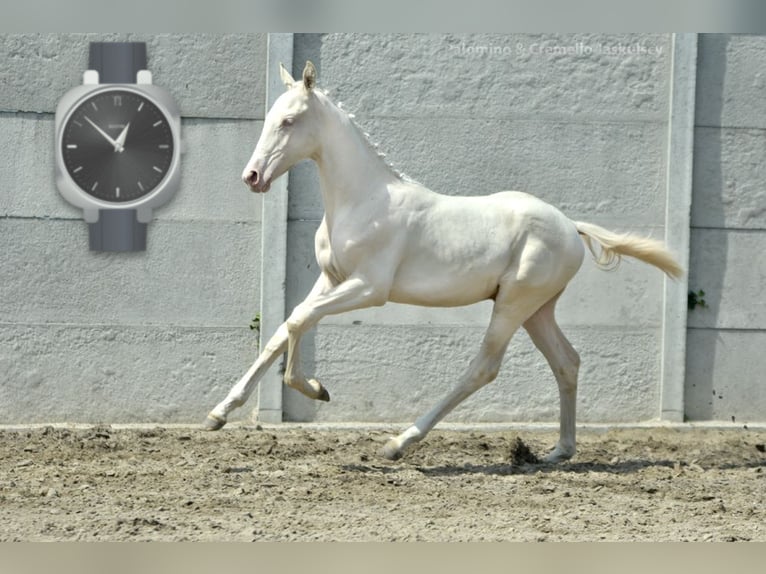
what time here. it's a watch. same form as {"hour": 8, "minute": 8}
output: {"hour": 12, "minute": 52}
